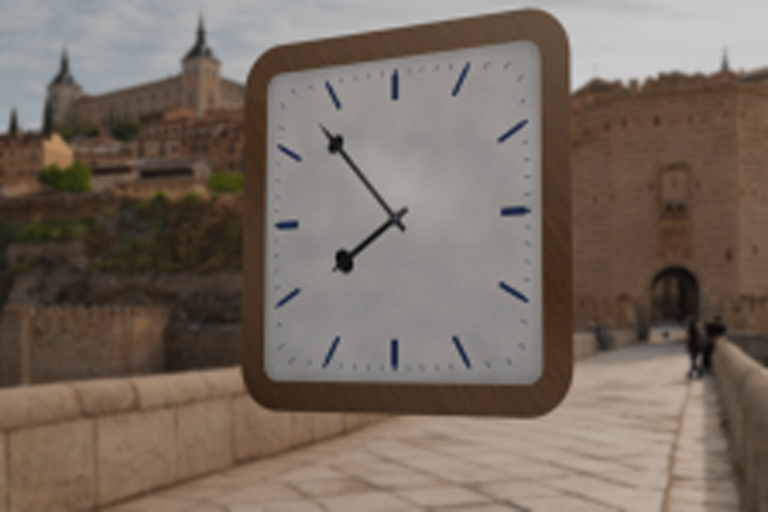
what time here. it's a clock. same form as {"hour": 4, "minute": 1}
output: {"hour": 7, "minute": 53}
